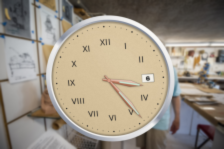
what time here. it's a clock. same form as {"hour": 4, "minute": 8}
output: {"hour": 3, "minute": 24}
